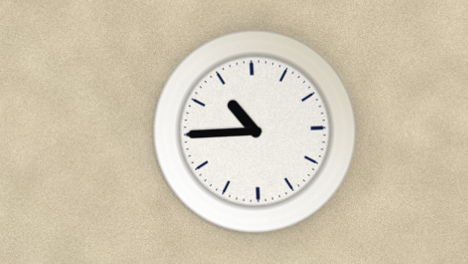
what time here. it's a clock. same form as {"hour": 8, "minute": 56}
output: {"hour": 10, "minute": 45}
